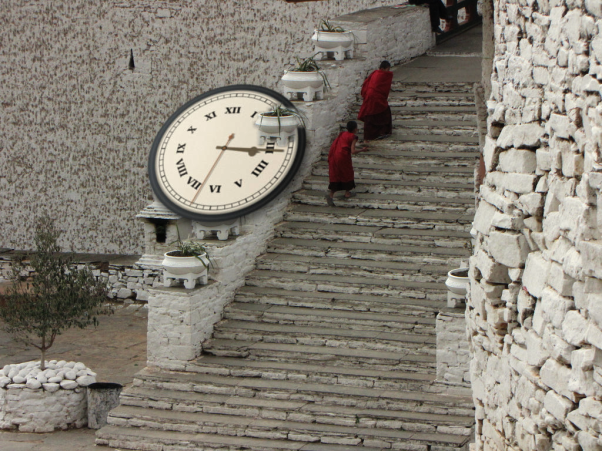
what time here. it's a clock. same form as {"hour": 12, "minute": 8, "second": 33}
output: {"hour": 3, "minute": 15, "second": 33}
